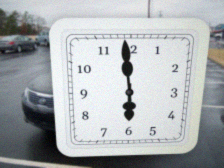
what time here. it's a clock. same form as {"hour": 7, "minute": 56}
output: {"hour": 5, "minute": 59}
